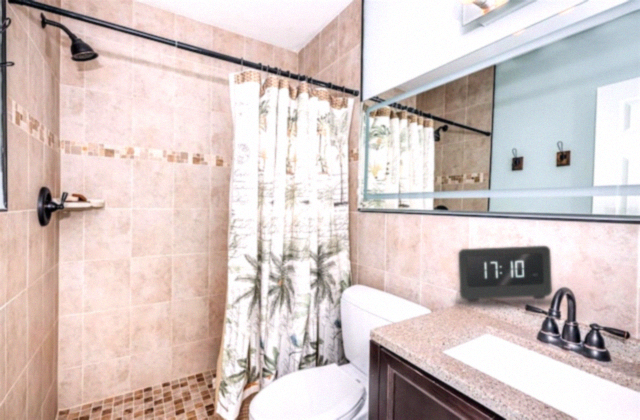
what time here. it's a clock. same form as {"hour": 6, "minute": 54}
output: {"hour": 17, "minute": 10}
